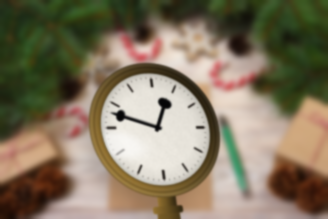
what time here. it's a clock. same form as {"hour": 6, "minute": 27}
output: {"hour": 12, "minute": 48}
